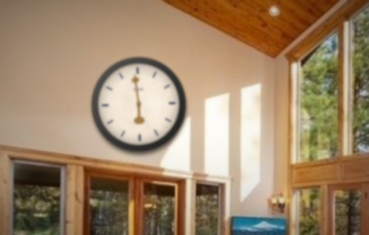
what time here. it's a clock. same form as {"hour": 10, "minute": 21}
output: {"hour": 5, "minute": 59}
